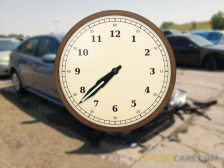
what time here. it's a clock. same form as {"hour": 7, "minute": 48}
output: {"hour": 7, "minute": 38}
